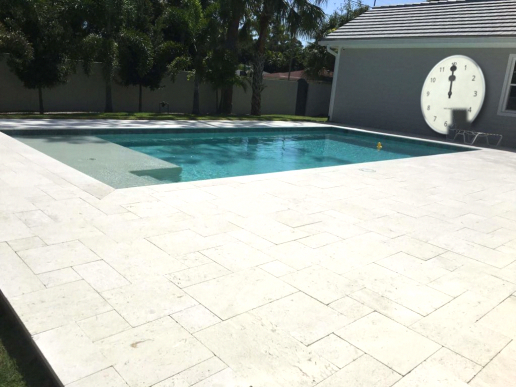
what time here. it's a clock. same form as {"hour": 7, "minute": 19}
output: {"hour": 12, "minute": 0}
